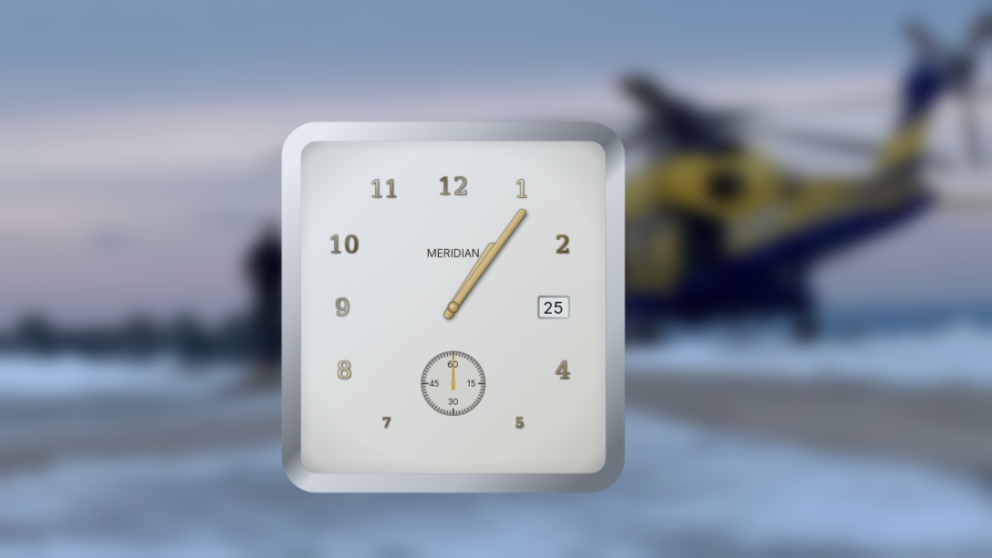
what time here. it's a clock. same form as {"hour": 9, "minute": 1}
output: {"hour": 1, "minute": 6}
